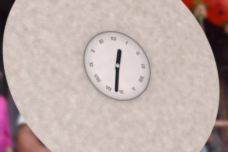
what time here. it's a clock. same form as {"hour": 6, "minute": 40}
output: {"hour": 12, "minute": 32}
